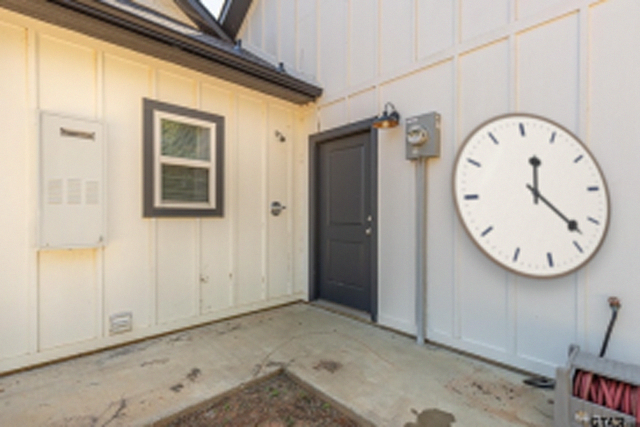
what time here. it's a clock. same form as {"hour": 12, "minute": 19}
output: {"hour": 12, "minute": 23}
